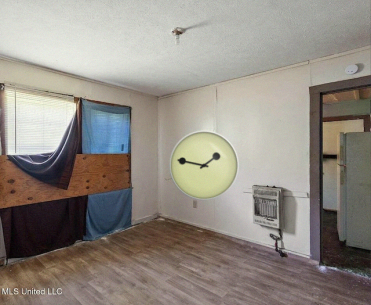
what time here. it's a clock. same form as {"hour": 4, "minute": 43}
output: {"hour": 1, "minute": 47}
